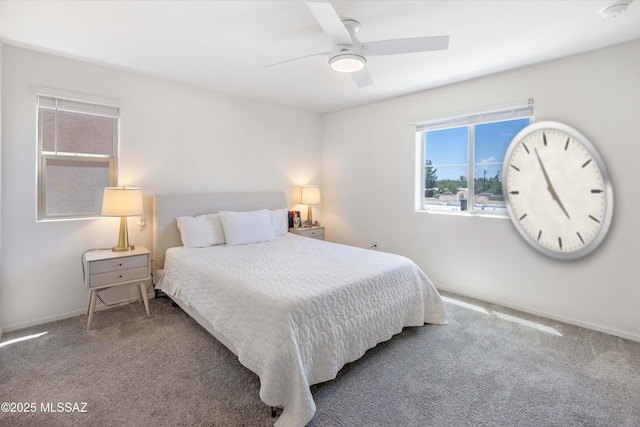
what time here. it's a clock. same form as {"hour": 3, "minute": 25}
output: {"hour": 4, "minute": 57}
